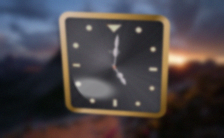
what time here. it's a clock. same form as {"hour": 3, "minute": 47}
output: {"hour": 5, "minute": 1}
